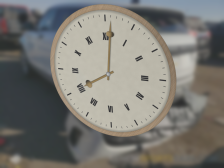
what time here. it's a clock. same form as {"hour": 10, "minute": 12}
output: {"hour": 8, "minute": 1}
